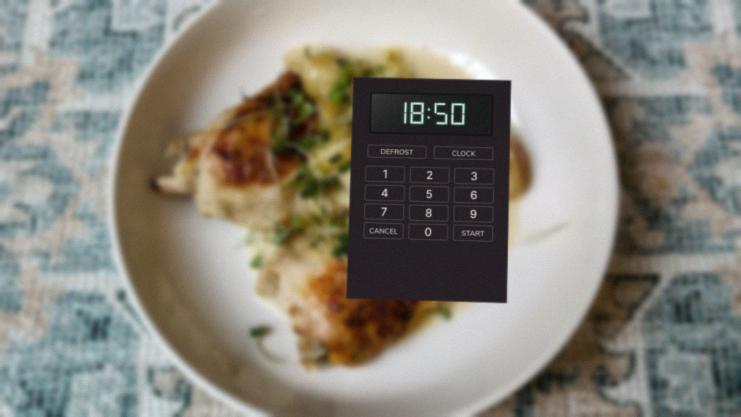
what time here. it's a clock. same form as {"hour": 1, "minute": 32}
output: {"hour": 18, "minute": 50}
